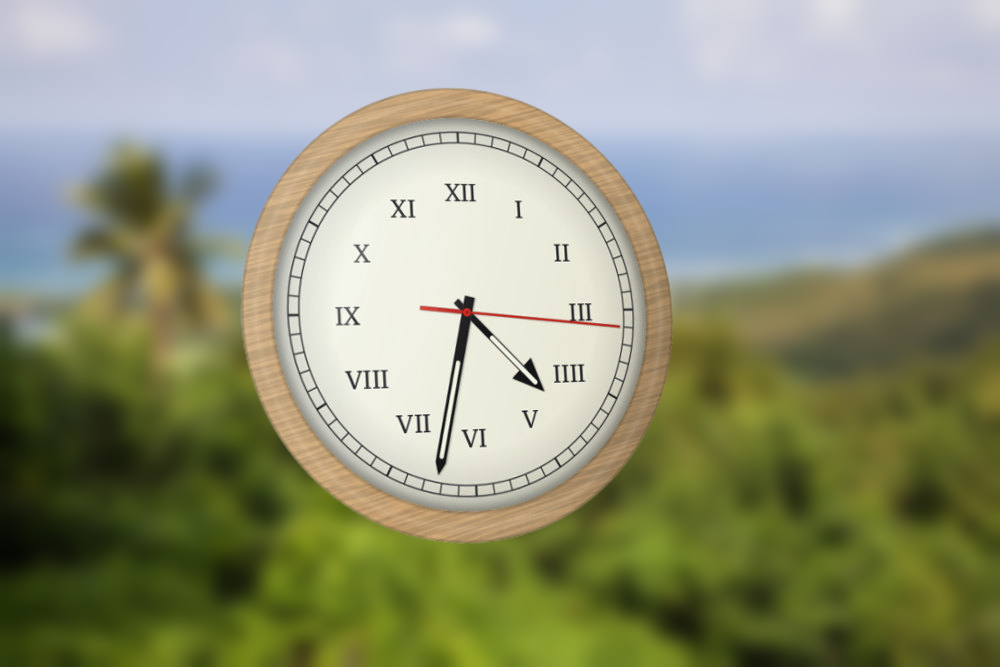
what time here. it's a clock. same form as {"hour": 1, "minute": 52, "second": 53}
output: {"hour": 4, "minute": 32, "second": 16}
